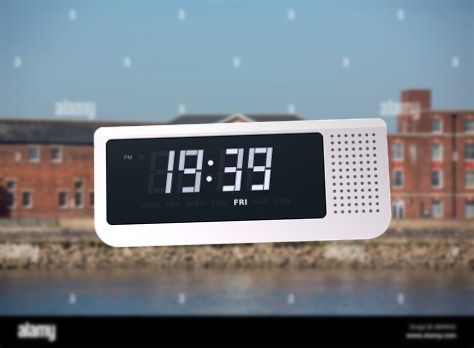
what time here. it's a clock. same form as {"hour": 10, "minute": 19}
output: {"hour": 19, "minute": 39}
